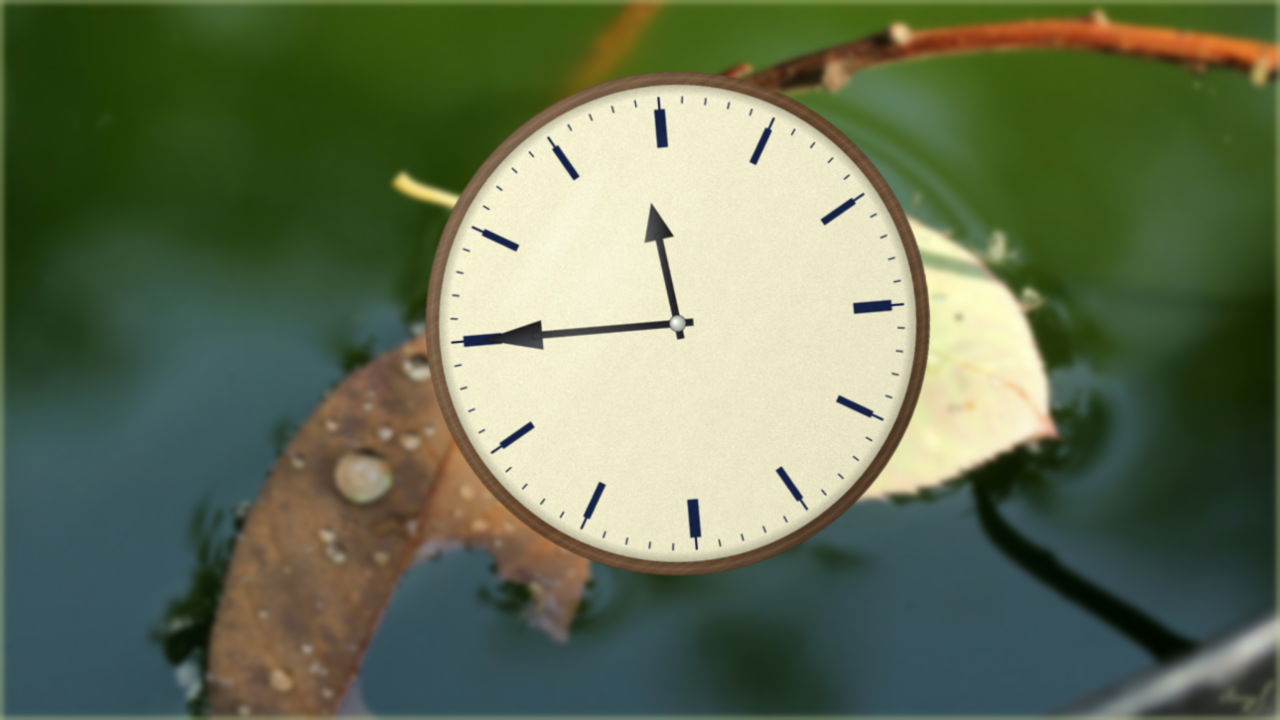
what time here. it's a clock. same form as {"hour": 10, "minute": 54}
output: {"hour": 11, "minute": 45}
